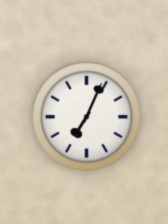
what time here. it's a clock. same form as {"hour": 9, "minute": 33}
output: {"hour": 7, "minute": 4}
